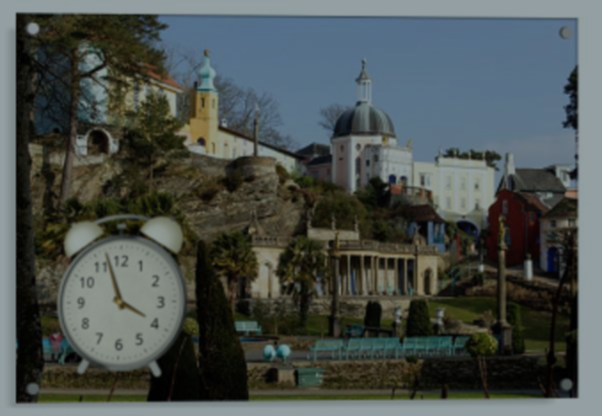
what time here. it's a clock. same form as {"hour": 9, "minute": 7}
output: {"hour": 3, "minute": 57}
